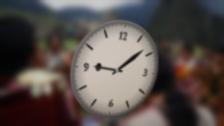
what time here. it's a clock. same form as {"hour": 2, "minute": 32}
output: {"hour": 9, "minute": 8}
